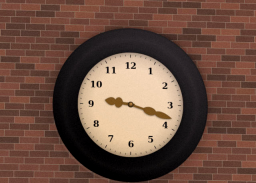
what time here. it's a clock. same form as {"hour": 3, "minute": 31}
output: {"hour": 9, "minute": 18}
